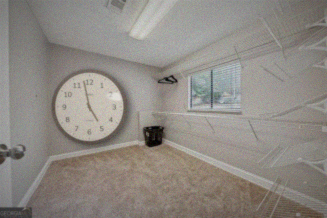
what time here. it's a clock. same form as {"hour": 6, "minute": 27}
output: {"hour": 4, "minute": 58}
